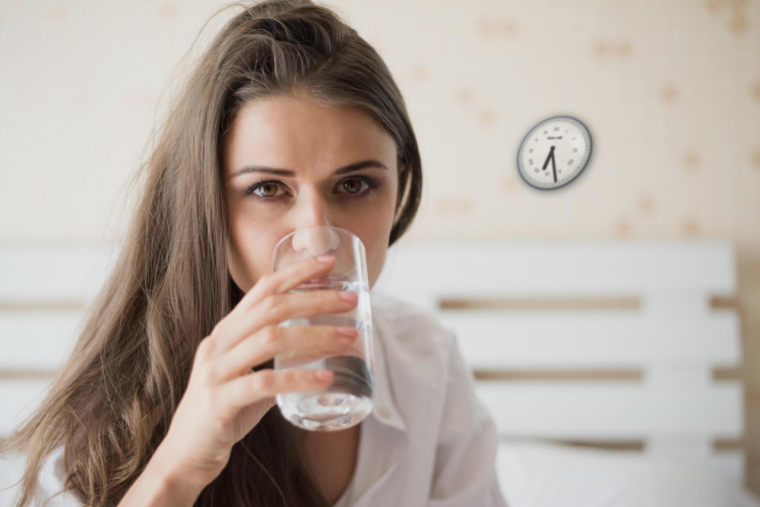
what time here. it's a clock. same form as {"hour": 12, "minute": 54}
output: {"hour": 6, "minute": 27}
